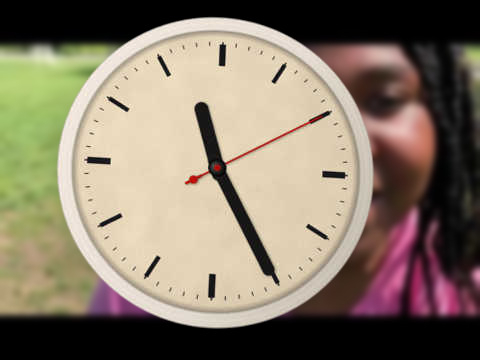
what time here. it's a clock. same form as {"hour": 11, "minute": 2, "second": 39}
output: {"hour": 11, "minute": 25, "second": 10}
